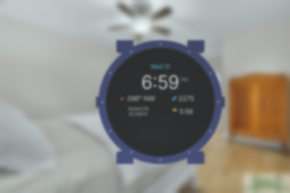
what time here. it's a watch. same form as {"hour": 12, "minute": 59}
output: {"hour": 6, "minute": 59}
